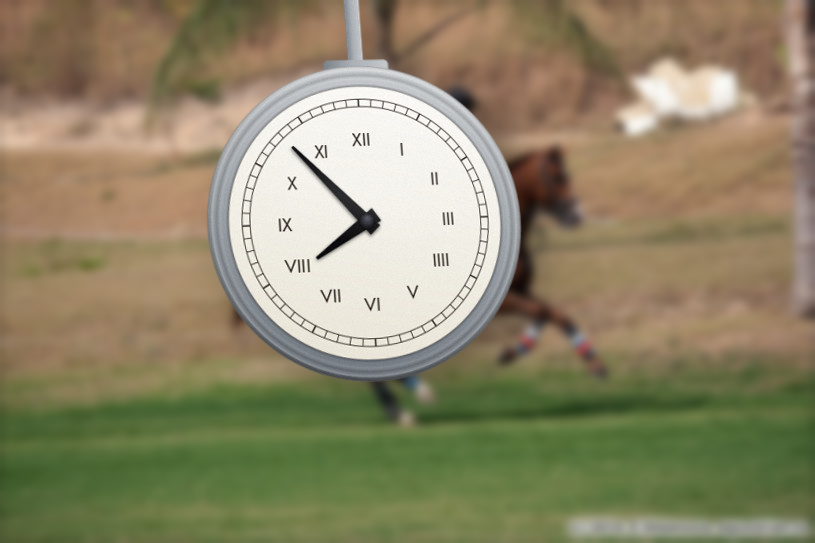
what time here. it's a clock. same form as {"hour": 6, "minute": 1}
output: {"hour": 7, "minute": 53}
